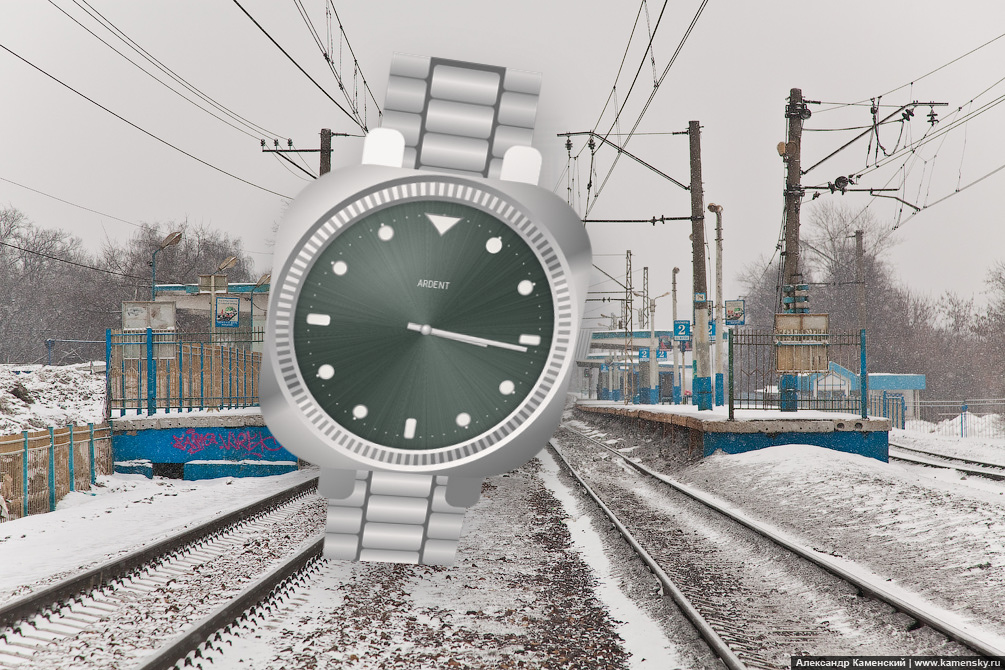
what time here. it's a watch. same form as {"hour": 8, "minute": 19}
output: {"hour": 3, "minute": 16}
